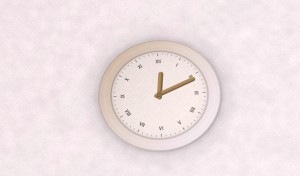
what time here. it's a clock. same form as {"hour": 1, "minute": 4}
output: {"hour": 12, "minute": 11}
